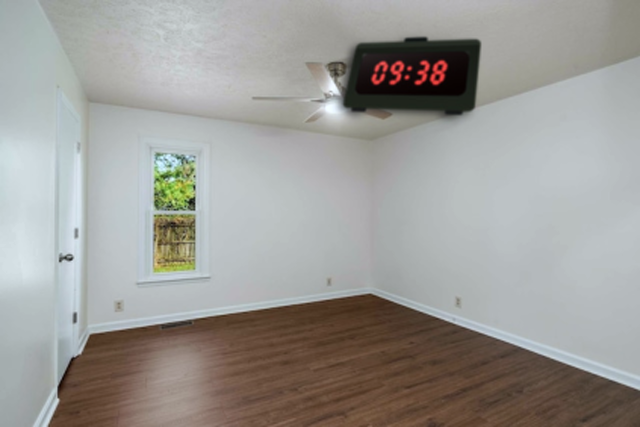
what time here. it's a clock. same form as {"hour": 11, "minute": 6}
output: {"hour": 9, "minute": 38}
